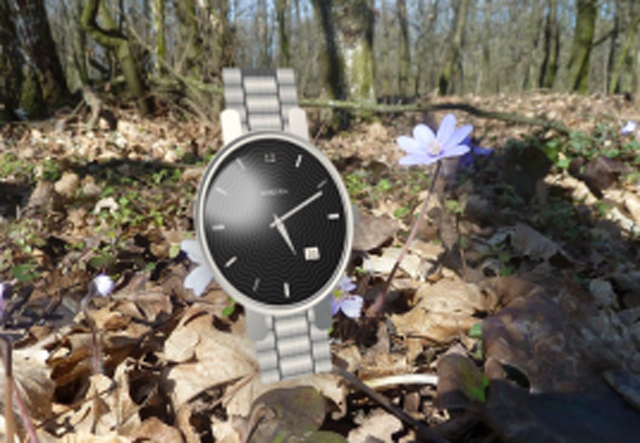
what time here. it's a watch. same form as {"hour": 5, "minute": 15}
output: {"hour": 5, "minute": 11}
